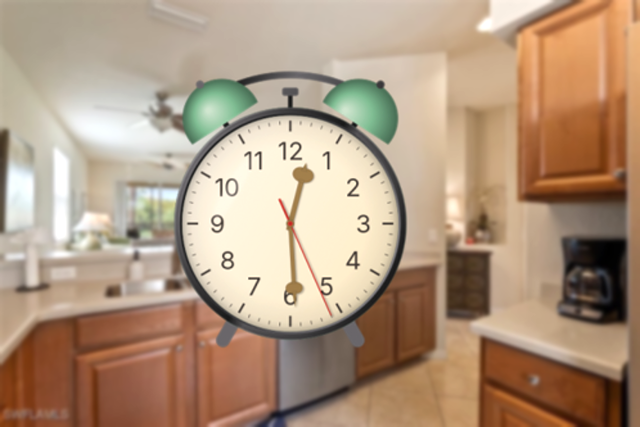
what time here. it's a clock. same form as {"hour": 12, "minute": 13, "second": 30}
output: {"hour": 12, "minute": 29, "second": 26}
